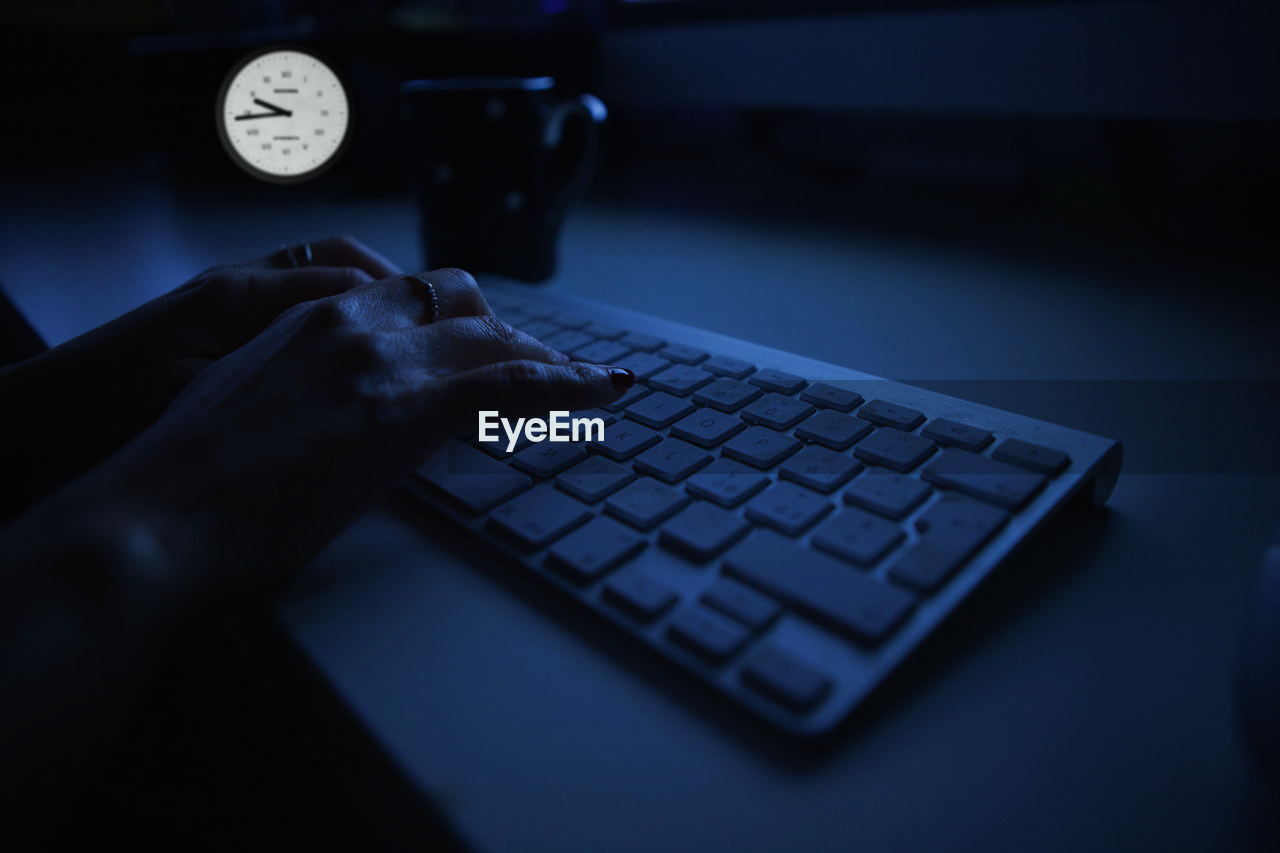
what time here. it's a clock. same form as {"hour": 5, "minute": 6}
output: {"hour": 9, "minute": 44}
